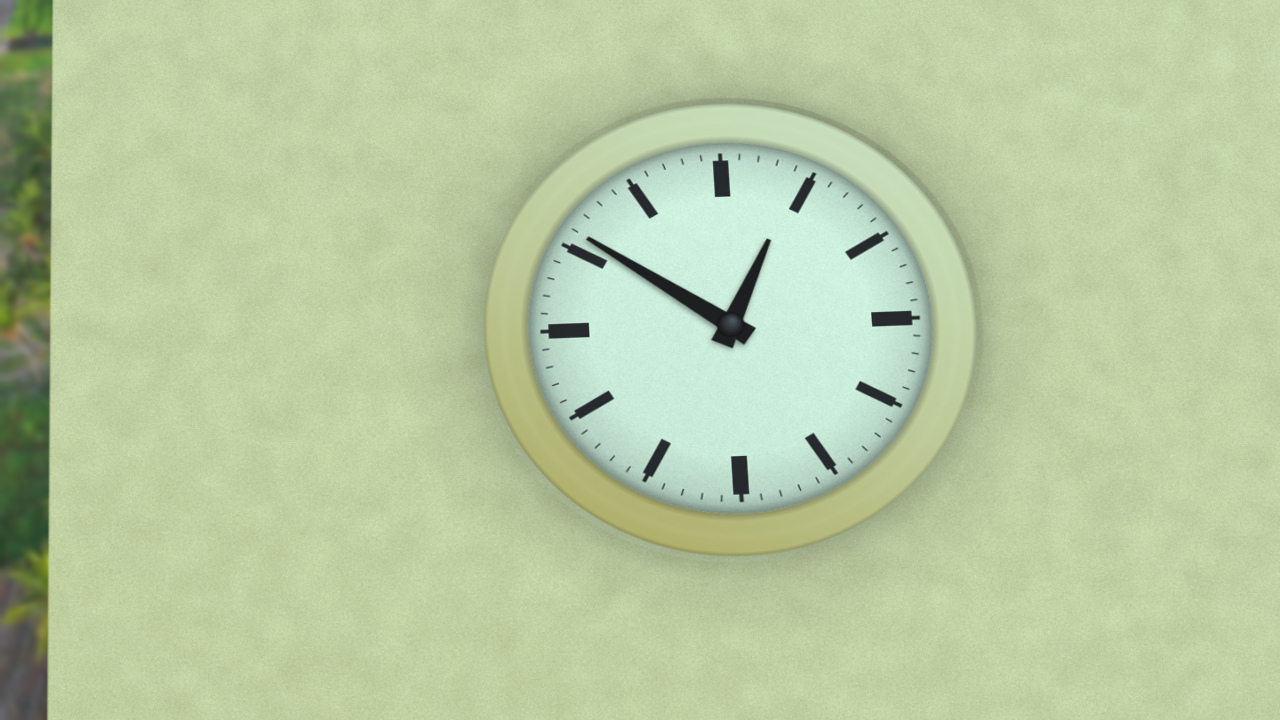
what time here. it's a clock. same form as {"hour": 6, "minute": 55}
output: {"hour": 12, "minute": 51}
